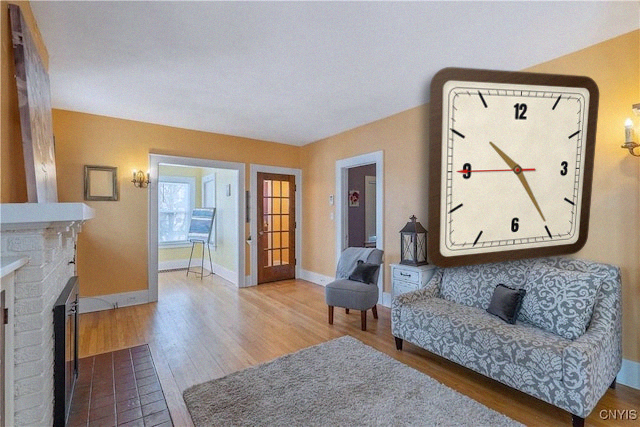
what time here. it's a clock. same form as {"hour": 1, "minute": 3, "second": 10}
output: {"hour": 10, "minute": 24, "second": 45}
